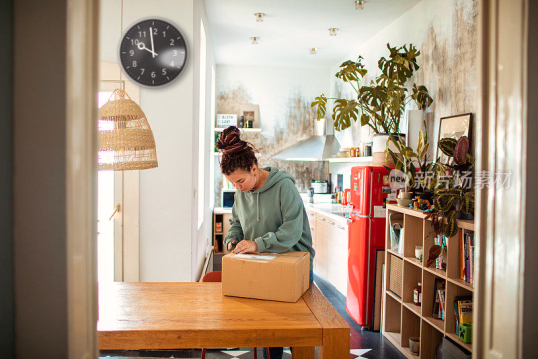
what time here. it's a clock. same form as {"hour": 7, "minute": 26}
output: {"hour": 9, "minute": 59}
